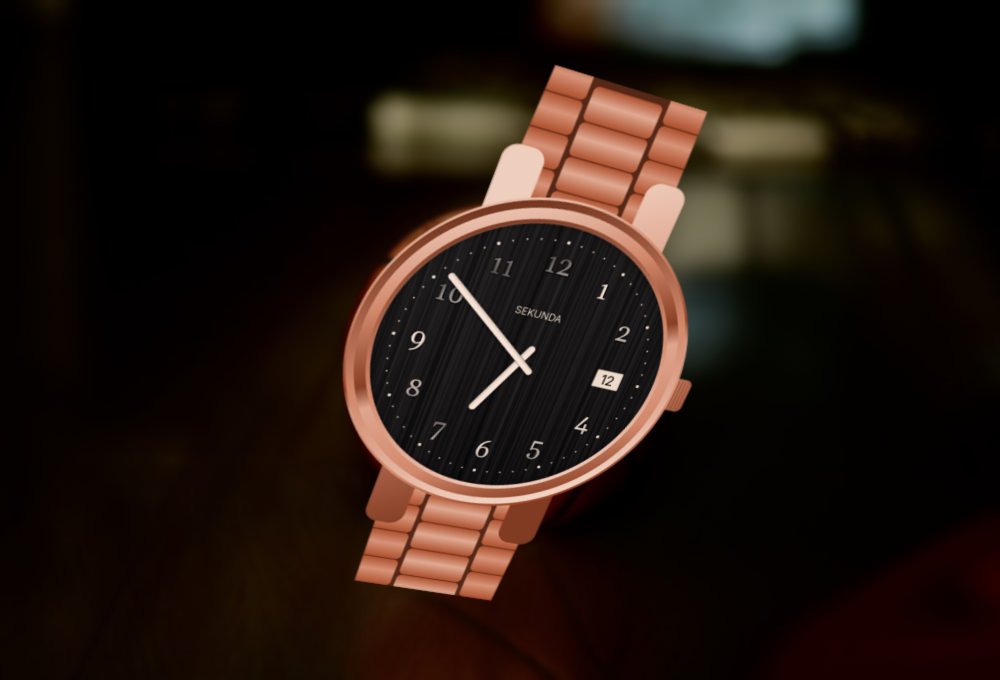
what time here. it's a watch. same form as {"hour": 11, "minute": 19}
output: {"hour": 6, "minute": 51}
